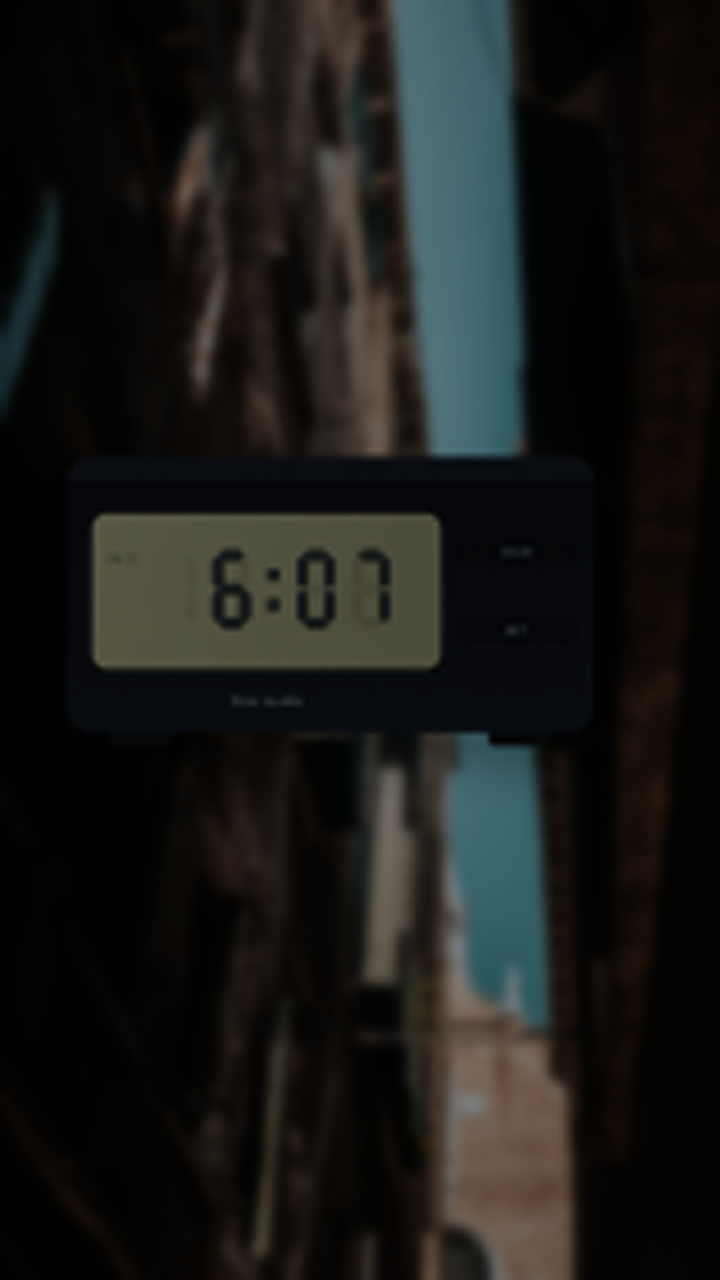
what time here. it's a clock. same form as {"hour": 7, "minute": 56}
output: {"hour": 6, "minute": 7}
